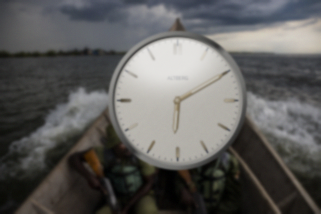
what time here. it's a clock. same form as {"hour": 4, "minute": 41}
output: {"hour": 6, "minute": 10}
